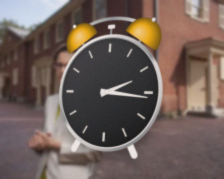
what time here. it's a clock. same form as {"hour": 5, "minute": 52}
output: {"hour": 2, "minute": 16}
